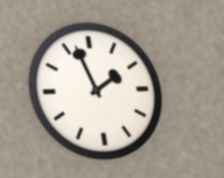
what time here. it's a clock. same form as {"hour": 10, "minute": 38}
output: {"hour": 1, "minute": 57}
